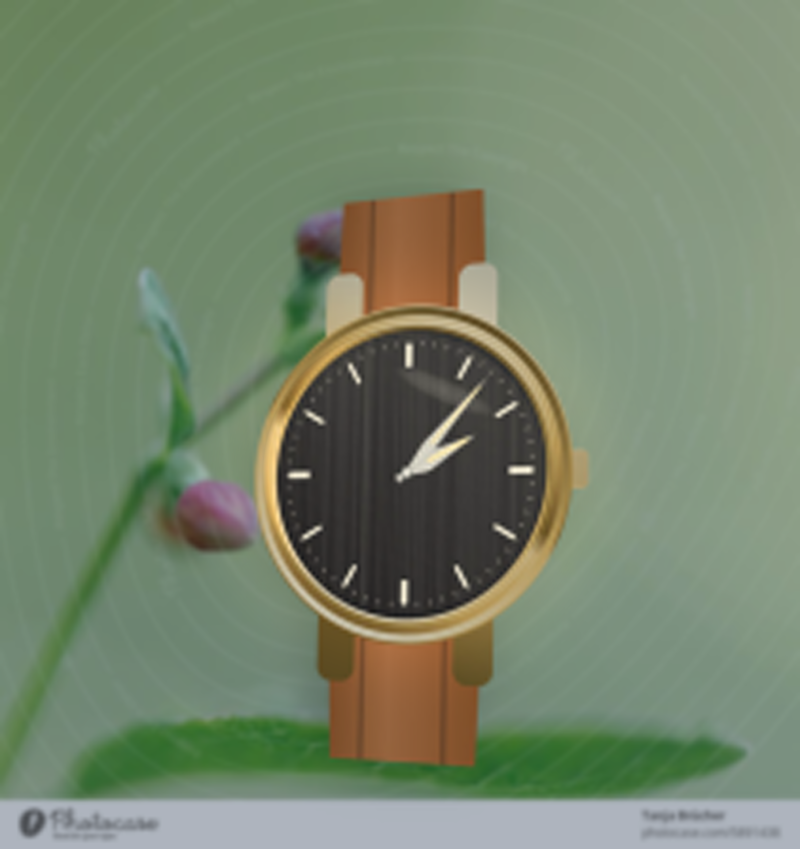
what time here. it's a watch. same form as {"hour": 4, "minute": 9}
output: {"hour": 2, "minute": 7}
